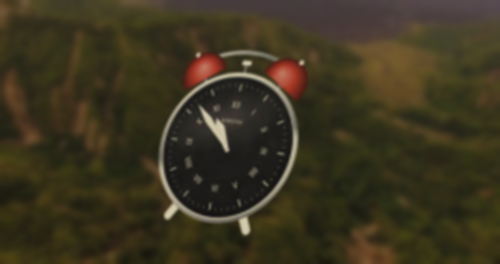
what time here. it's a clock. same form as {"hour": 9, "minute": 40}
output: {"hour": 10, "minute": 52}
